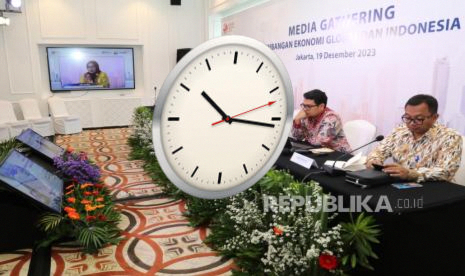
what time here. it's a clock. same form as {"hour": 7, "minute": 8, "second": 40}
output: {"hour": 10, "minute": 16, "second": 12}
